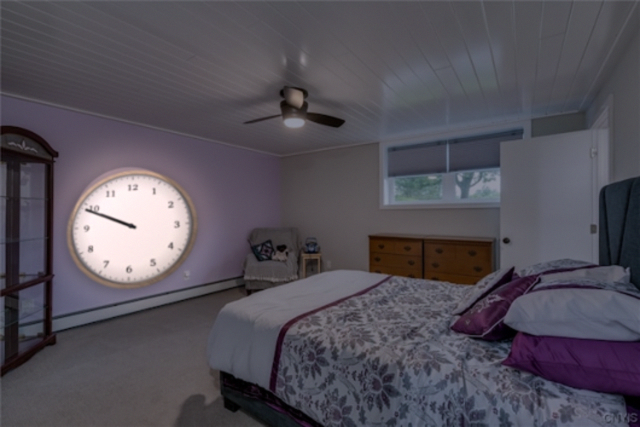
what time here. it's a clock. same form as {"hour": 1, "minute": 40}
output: {"hour": 9, "minute": 49}
